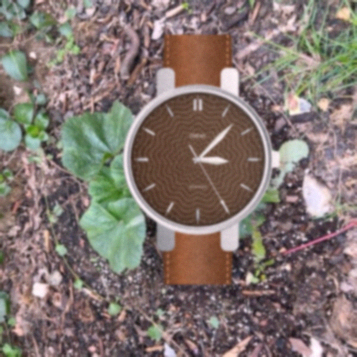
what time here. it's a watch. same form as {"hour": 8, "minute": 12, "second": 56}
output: {"hour": 3, "minute": 7, "second": 25}
